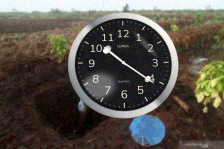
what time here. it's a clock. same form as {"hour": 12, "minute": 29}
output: {"hour": 10, "minute": 21}
